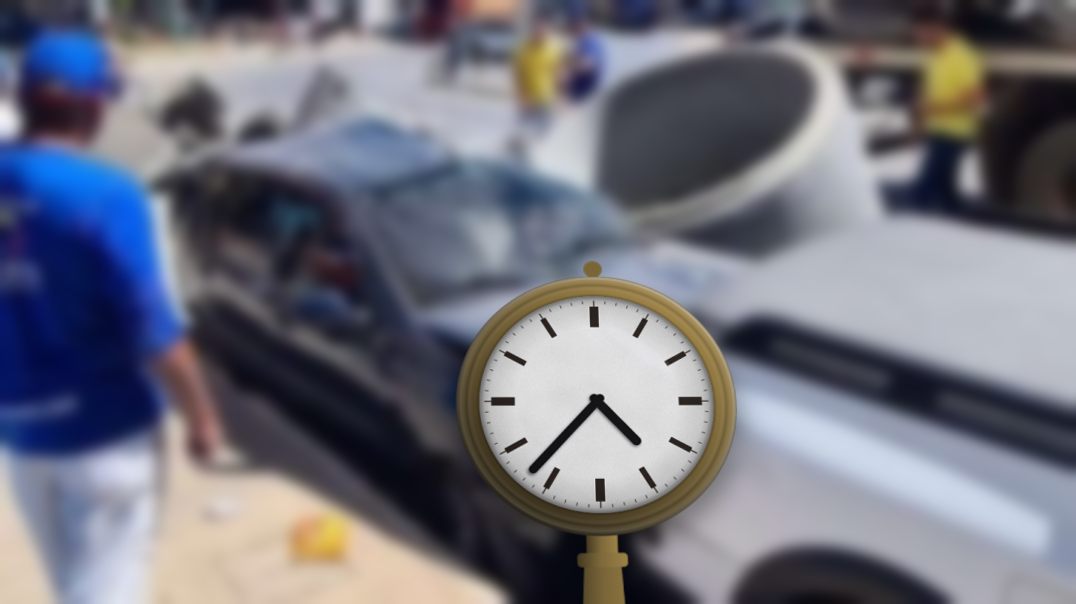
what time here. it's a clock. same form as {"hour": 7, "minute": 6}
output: {"hour": 4, "minute": 37}
